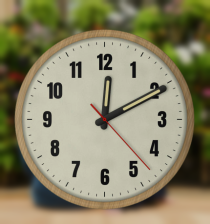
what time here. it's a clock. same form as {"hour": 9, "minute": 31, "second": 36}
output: {"hour": 12, "minute": 10, "second": 23}
